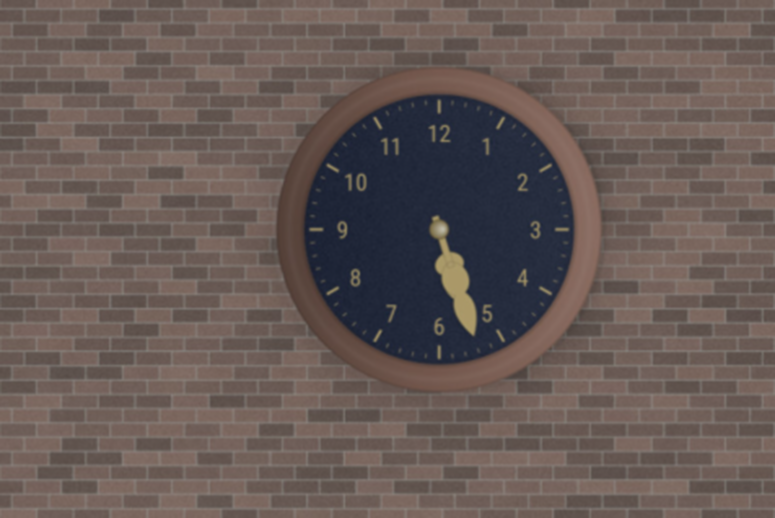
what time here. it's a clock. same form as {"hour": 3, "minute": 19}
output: {"hour": 5, "minute": 27}
